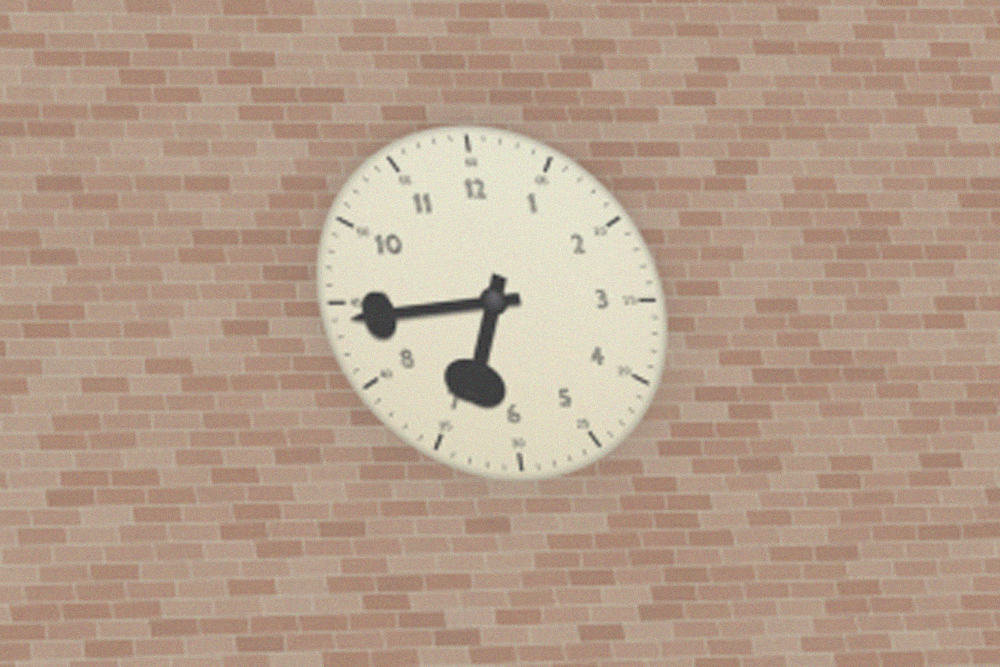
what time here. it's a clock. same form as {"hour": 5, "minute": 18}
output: {"hour": 6, "minute": 44}
